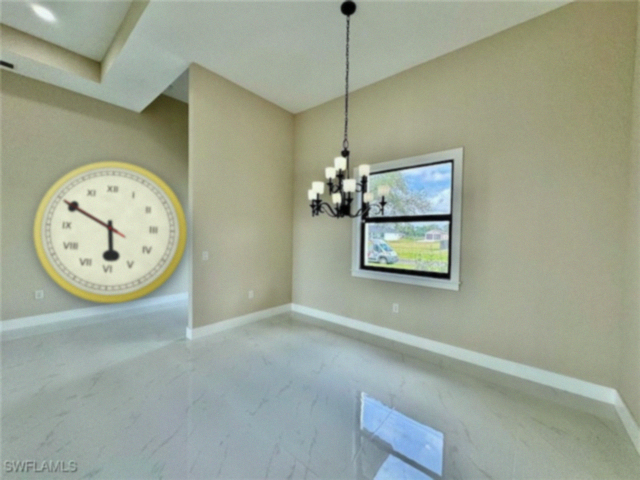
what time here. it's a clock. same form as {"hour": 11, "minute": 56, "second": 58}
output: {"hour": 5, "minute": 49, "second": 50}
